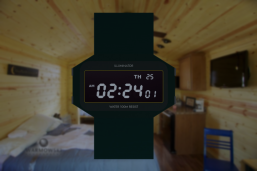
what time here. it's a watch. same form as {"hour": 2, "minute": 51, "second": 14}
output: {"hour": 2, "minute": 24, "second": 1}
